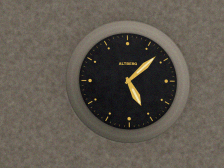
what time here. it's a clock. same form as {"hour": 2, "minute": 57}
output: {"hour": 5, "minute": 8}
